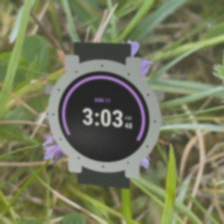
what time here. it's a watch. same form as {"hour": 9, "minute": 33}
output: {"hour": 3, "minute": 3}
